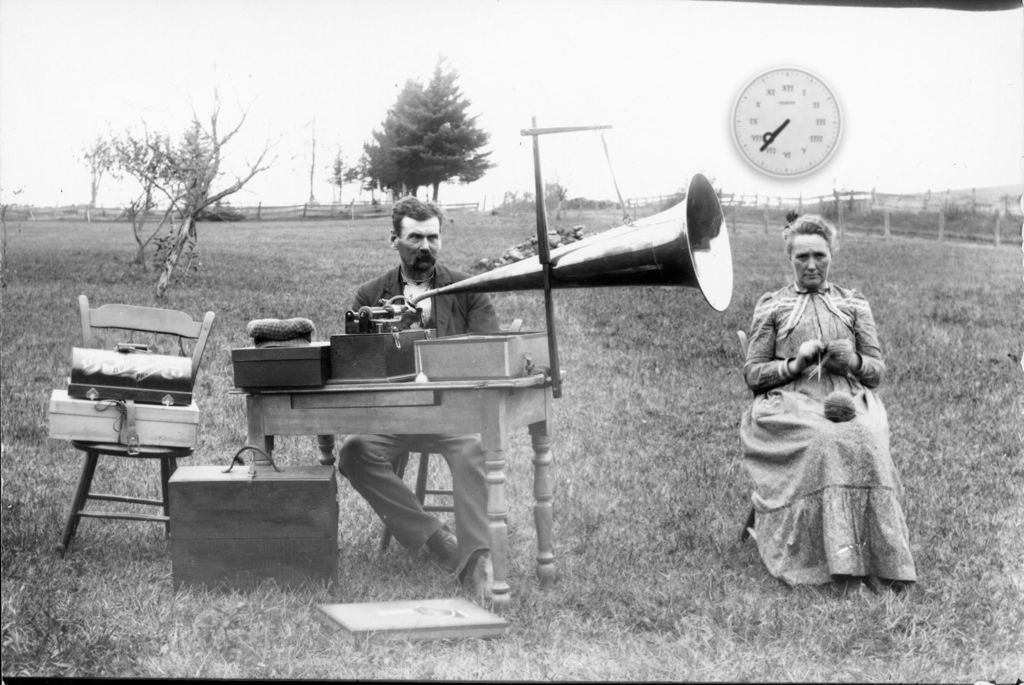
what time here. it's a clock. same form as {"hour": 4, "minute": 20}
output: {"hour": 7, "minute": 37}
